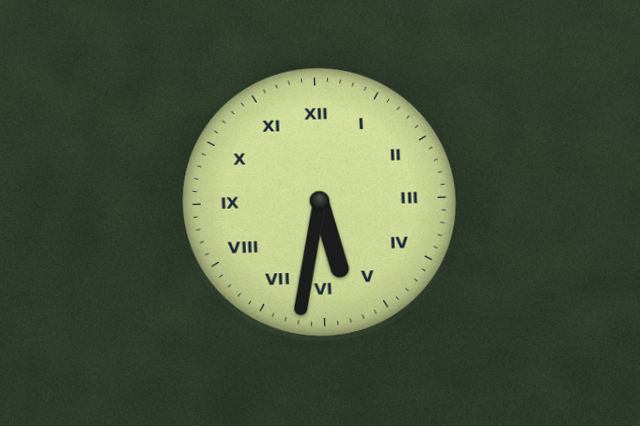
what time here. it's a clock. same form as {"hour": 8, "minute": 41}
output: {"hour": 5, "minute": 32}
